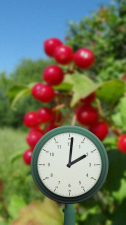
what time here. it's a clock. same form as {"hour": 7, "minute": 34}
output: {"hour": 2, "minute": 1}
